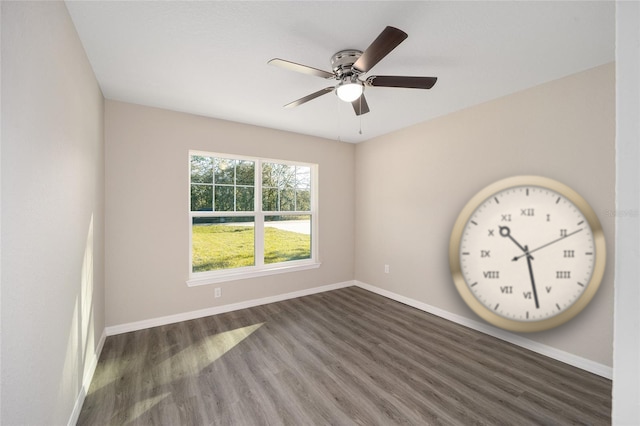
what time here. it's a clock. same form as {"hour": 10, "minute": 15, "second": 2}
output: {"hour": 10, "minute": 28, "second": 11}
